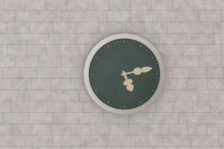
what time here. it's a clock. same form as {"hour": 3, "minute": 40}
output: {"hour": 5, "minute": 13}
